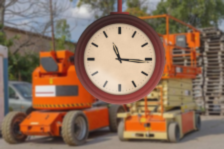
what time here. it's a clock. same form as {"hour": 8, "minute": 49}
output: {"hour": 11, "minute": 16}
